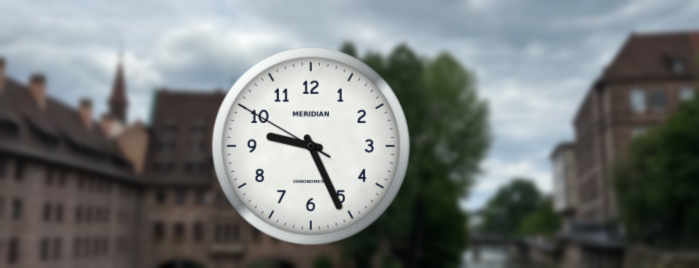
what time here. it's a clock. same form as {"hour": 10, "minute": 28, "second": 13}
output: {"hour": 9, "minute": 25, "second": 50}
